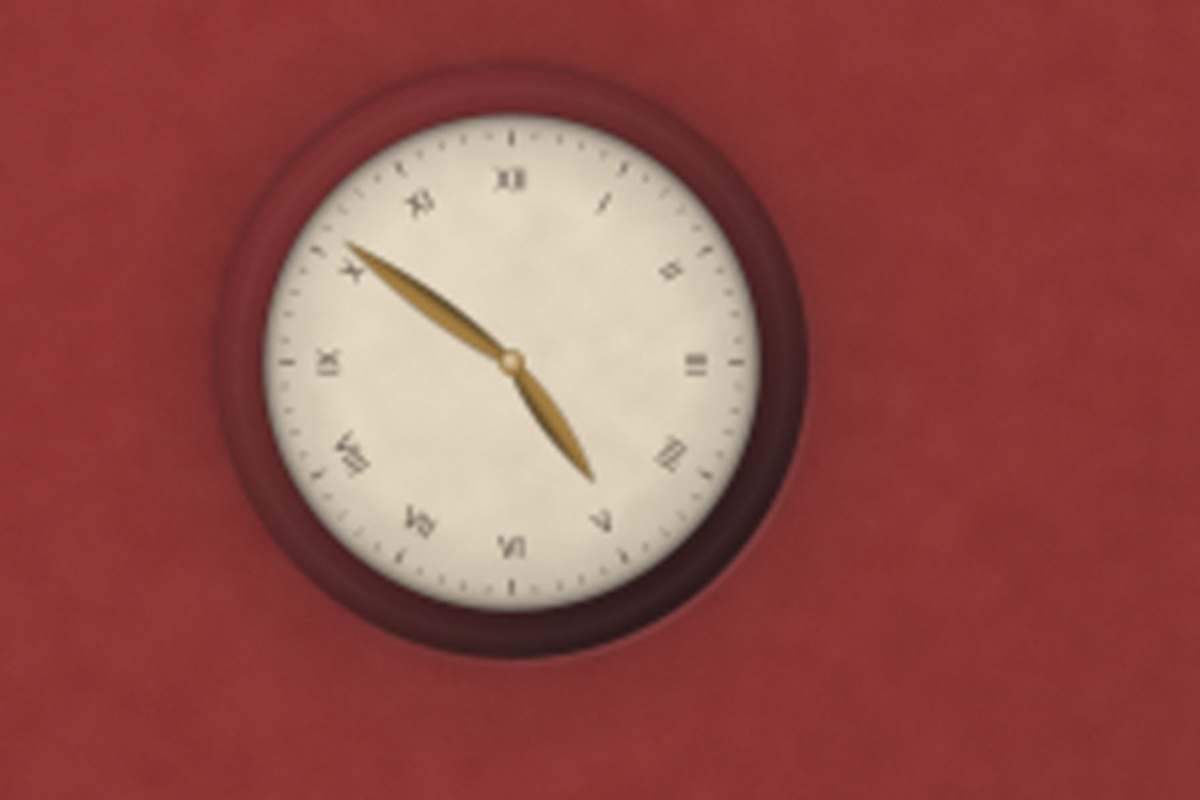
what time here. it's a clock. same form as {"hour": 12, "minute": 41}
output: {"hour": 4, "minute": 51}
